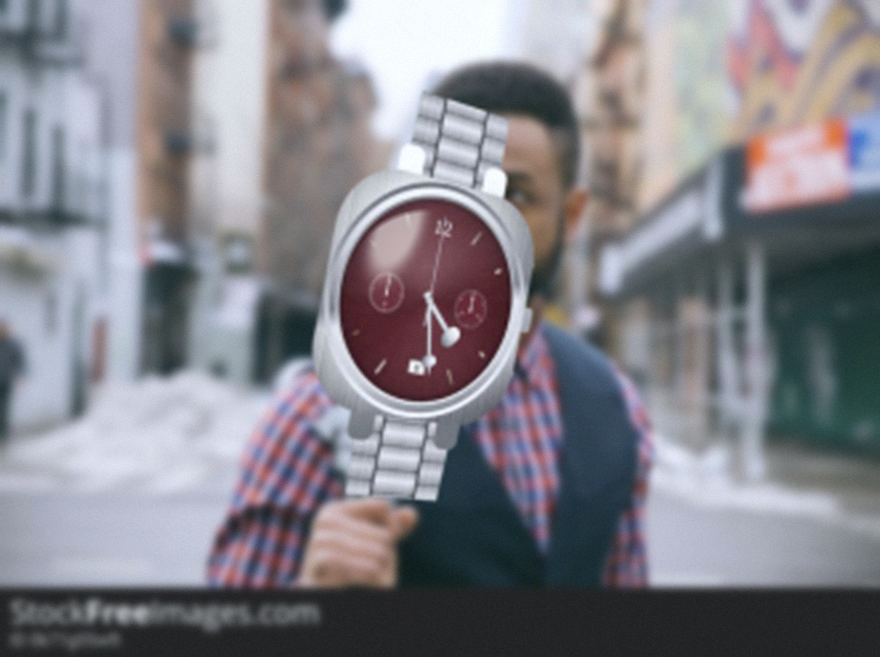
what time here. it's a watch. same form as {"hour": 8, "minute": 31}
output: {"hour": 4, "minute": 28}
